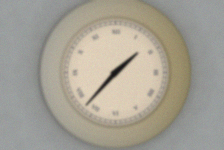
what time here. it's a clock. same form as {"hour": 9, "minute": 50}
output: {"hour": 1, "minute": 37}
